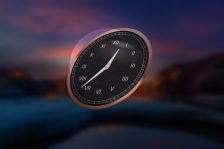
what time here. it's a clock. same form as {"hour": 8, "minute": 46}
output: {"hour": 12, "minute": 37}
